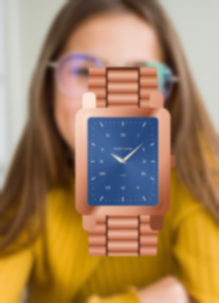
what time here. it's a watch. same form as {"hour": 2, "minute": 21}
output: {"hour": 10, "minute": 8}
